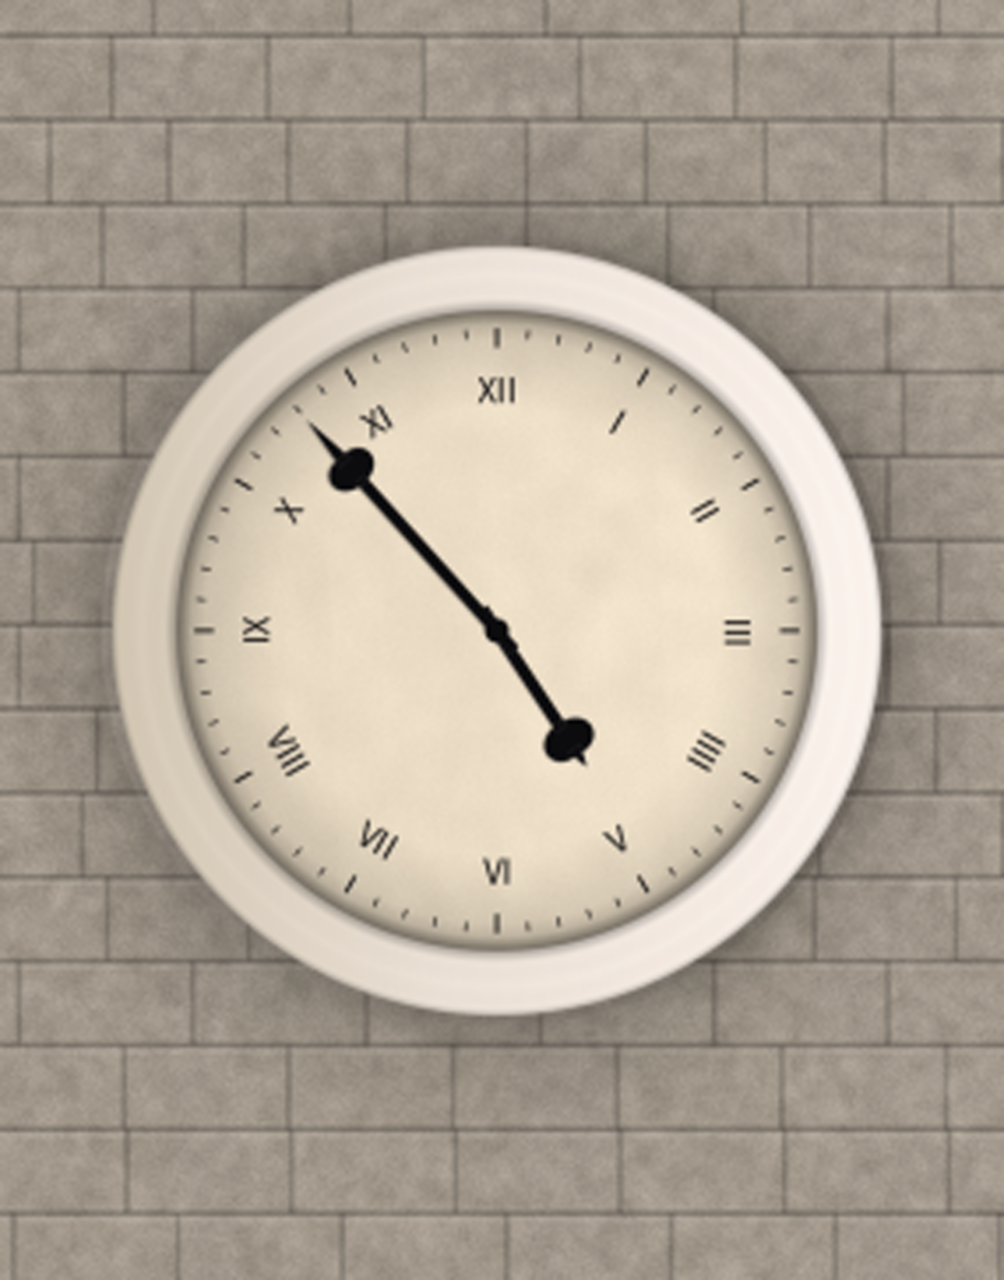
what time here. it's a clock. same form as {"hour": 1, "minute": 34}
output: {"hour": 4, "minute": 53}
